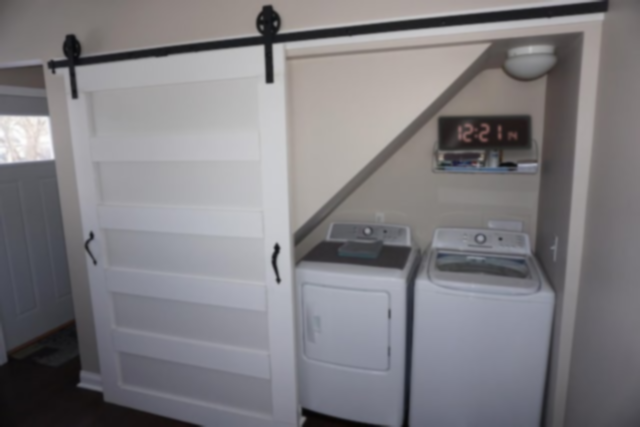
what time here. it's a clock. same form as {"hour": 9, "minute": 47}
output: {"hour": 12, "minute": 21}
